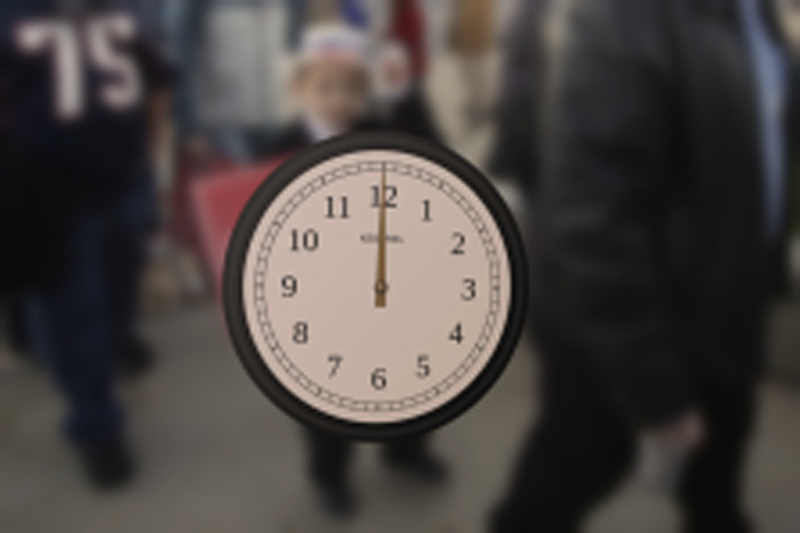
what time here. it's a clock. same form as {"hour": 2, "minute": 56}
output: {"hour": 12, "minute": 0}
